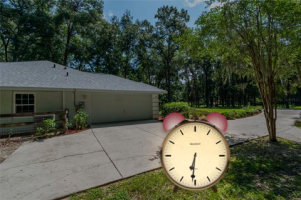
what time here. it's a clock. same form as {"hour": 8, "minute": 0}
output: {"hour": 6, "minute": 31}
